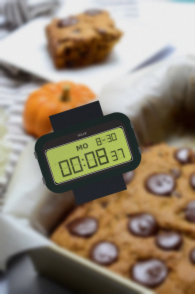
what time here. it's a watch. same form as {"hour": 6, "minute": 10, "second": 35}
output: {"hour": 0, "minute": 8, "second": 37}
